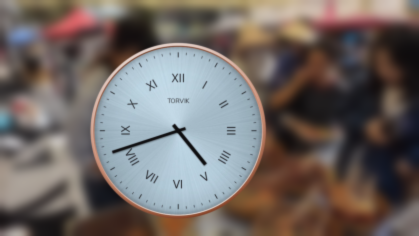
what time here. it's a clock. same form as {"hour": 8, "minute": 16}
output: {"hour": 4, "minute": 42}
